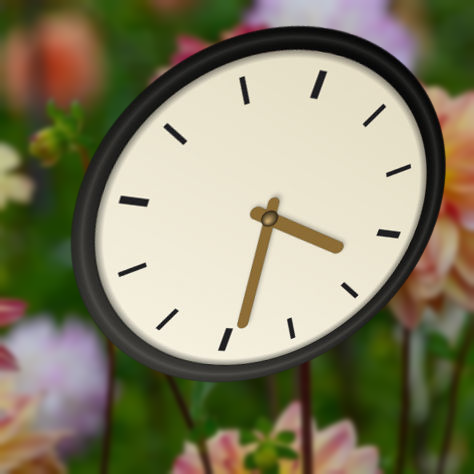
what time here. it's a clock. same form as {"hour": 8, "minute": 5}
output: {"hour": 3, "minute": 29}
